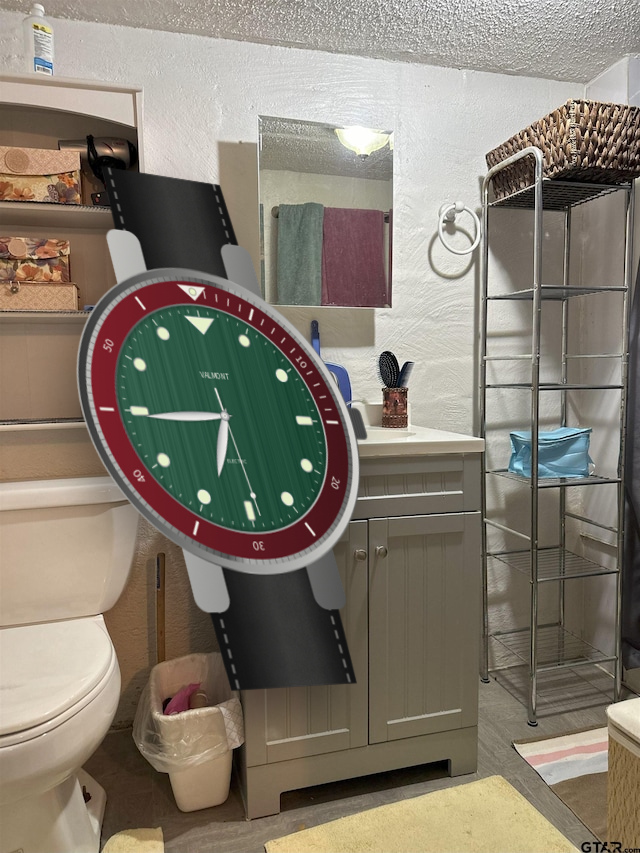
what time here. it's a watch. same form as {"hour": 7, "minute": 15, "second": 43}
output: {"hour": 6, "minute": 44, "second": 29}
